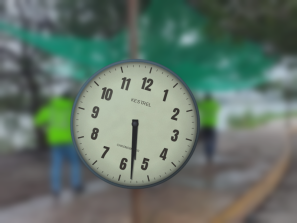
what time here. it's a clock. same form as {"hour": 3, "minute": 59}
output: {"hour": 5, "minute": 28}
